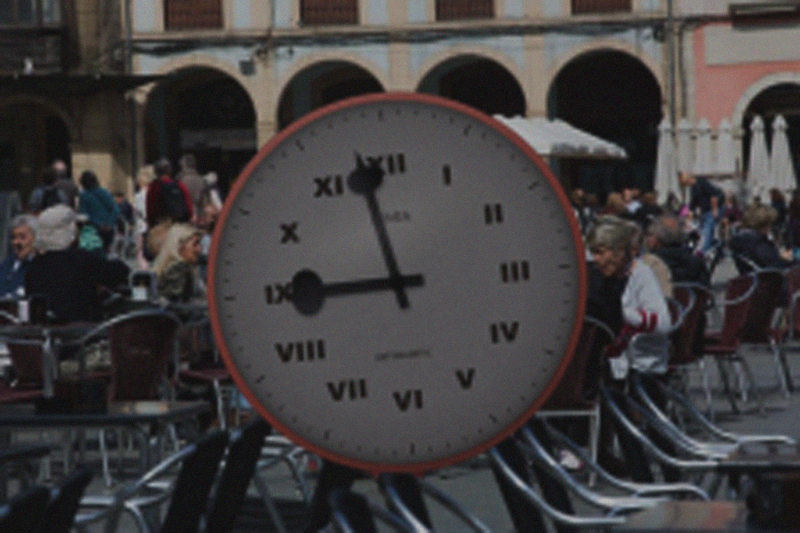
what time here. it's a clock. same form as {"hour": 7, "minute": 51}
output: {"hour": 8, "minute": 58}
